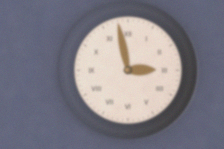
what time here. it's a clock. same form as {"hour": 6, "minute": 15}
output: {"hour": 2, "minute": 58}
